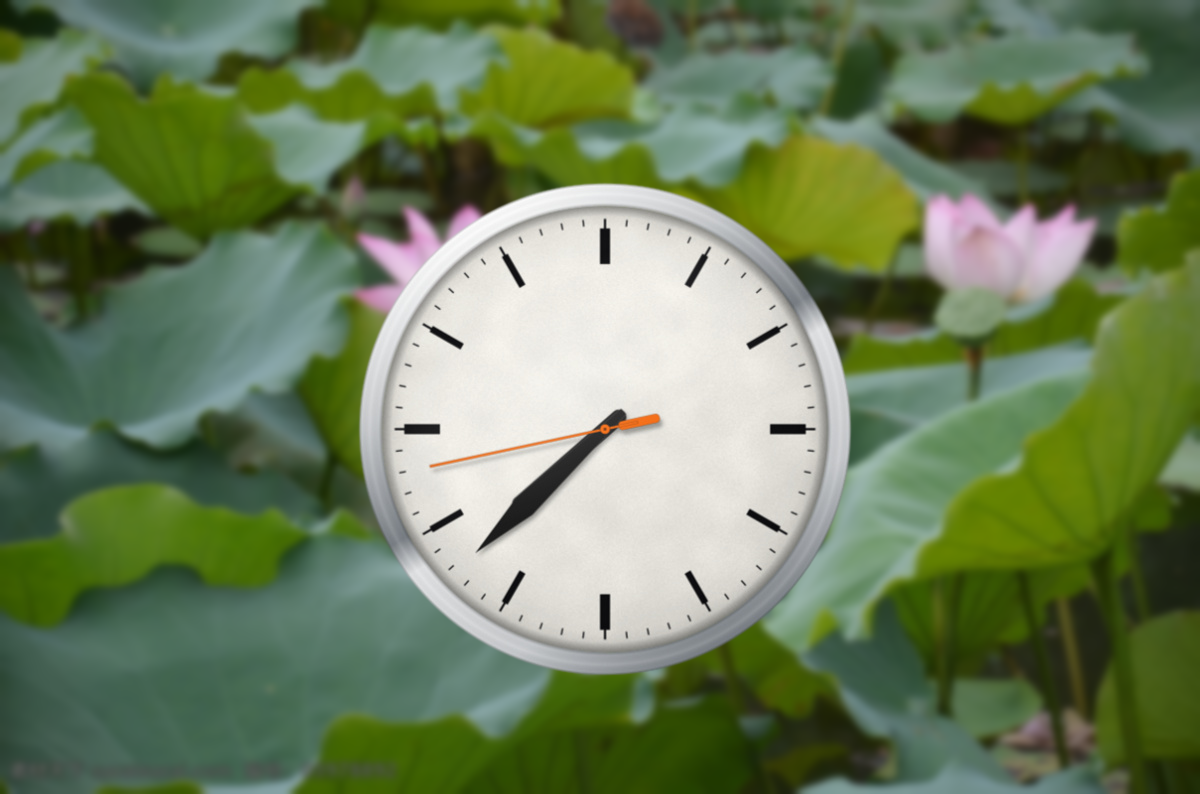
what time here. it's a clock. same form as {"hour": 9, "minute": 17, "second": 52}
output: {"hour": 7, "minute": 37, "second": 43}
